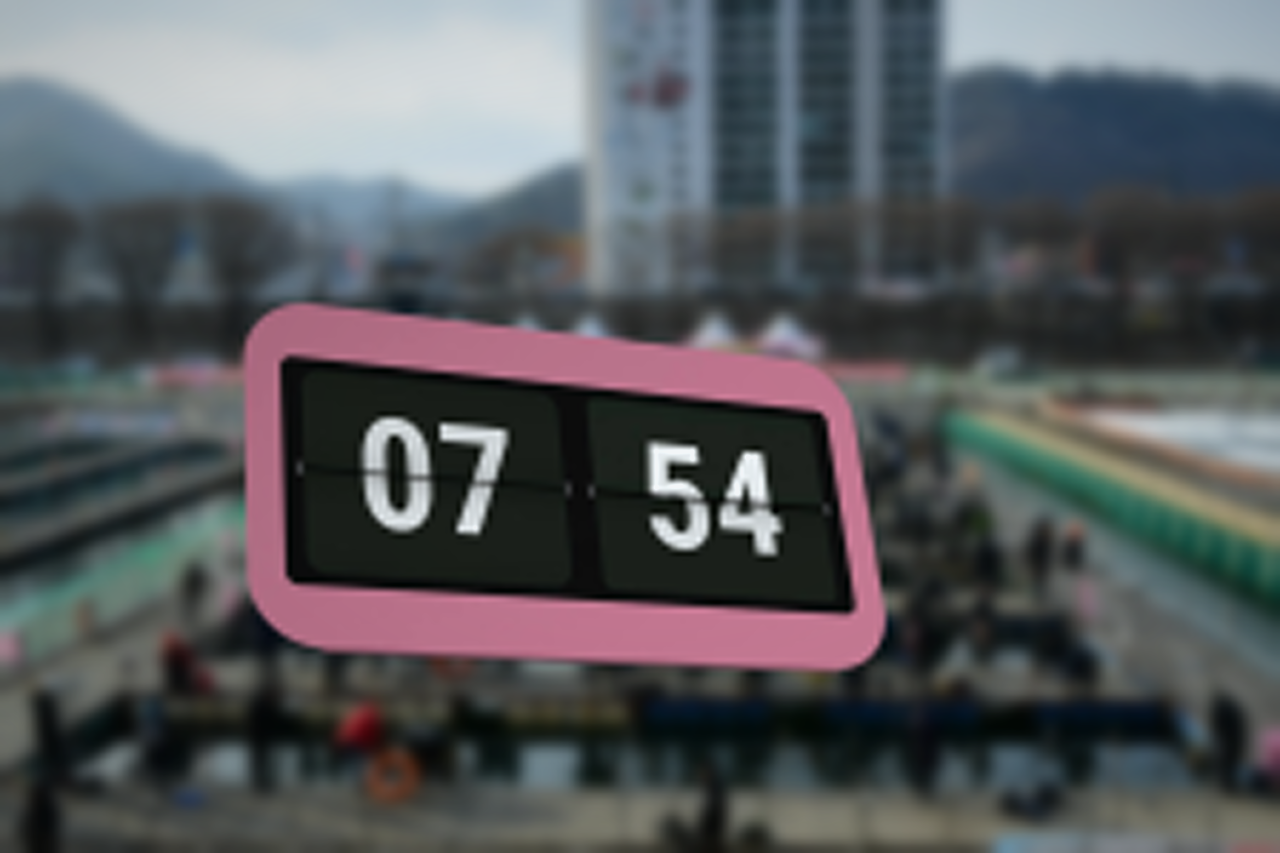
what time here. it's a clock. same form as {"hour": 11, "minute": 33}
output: {"hour": 7, "minute": 54}
